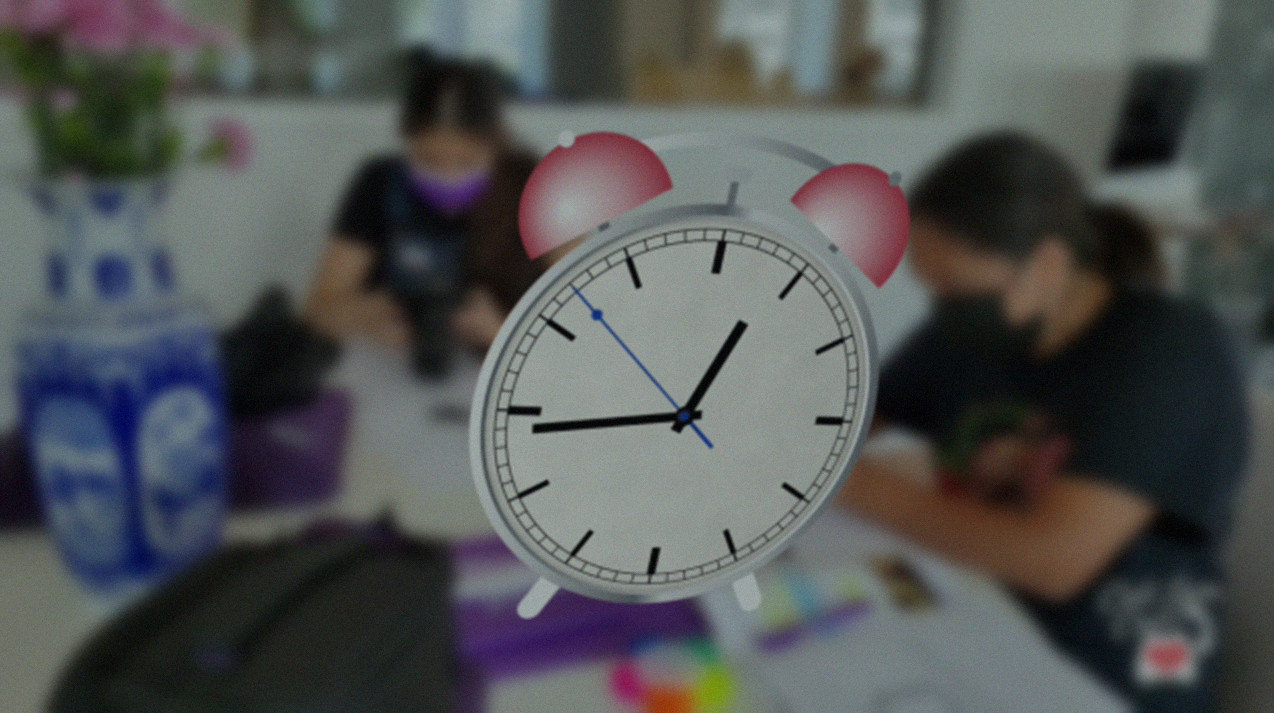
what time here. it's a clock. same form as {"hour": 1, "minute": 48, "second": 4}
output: {"hour": 12, "minute": 43, "second": 52}
